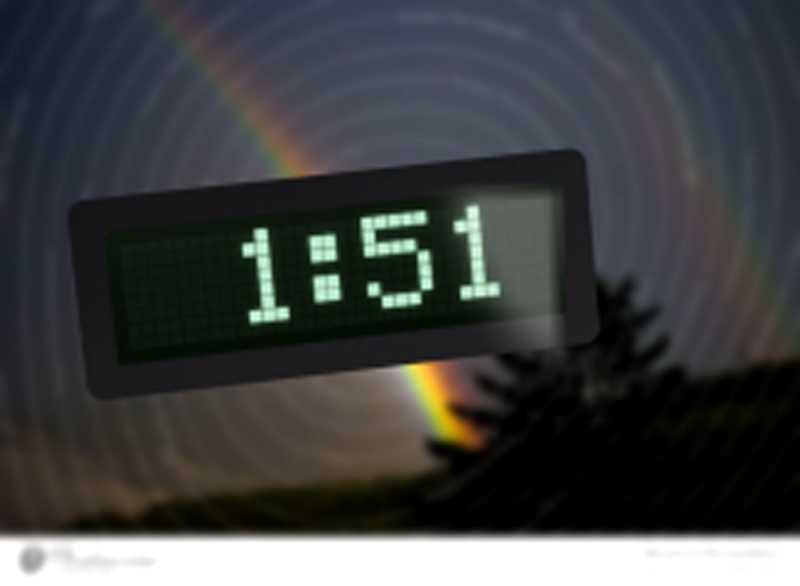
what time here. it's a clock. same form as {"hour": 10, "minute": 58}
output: {"hour": 1, "minute": 51}
